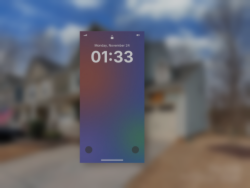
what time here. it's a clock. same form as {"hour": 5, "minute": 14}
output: {"hour": 1, "minute": 33}
